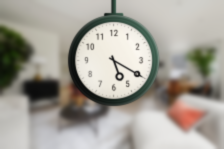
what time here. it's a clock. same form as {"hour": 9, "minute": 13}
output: {"hour": 5, "minute": 20}
